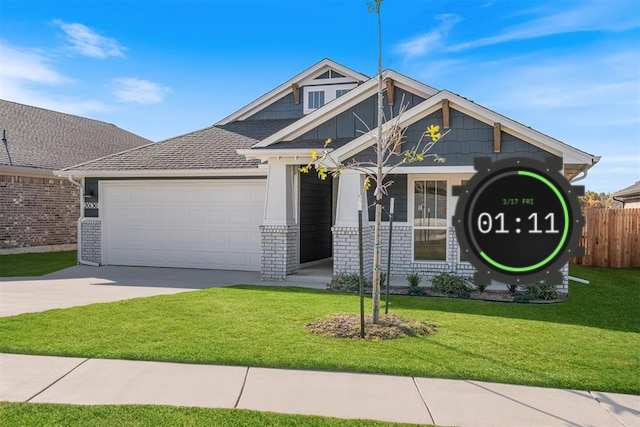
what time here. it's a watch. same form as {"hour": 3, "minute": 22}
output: {"hour": 1, "minute": 11}
